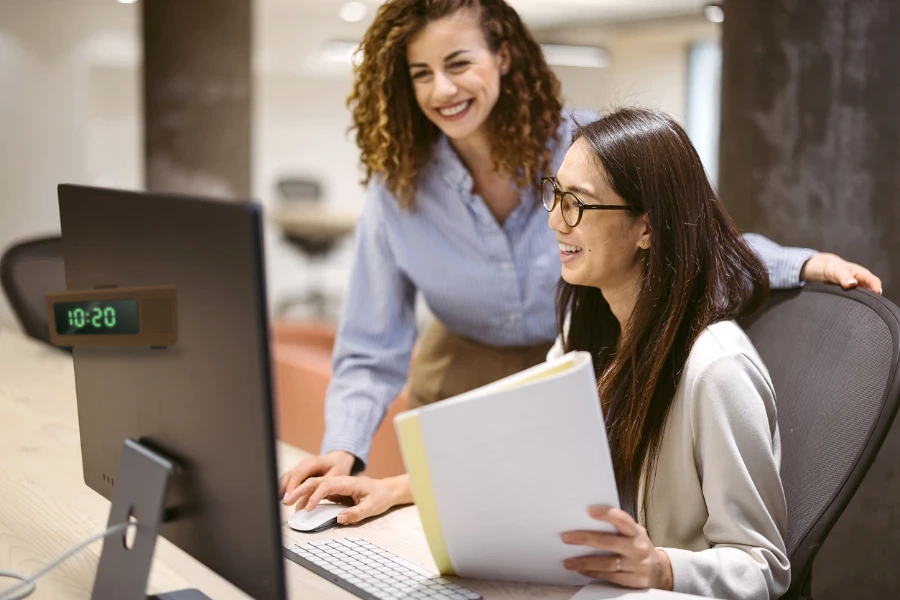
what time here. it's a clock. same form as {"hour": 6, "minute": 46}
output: {"hour": 10, "minute": 20}
